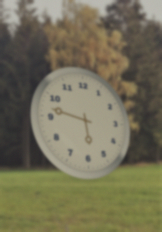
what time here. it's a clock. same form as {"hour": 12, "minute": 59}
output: {"hour": 5, "minute": 47}
